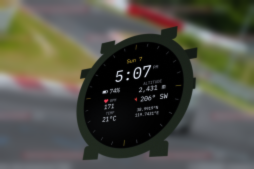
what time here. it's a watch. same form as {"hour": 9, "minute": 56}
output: {"hour": 5, "minute": 7}
